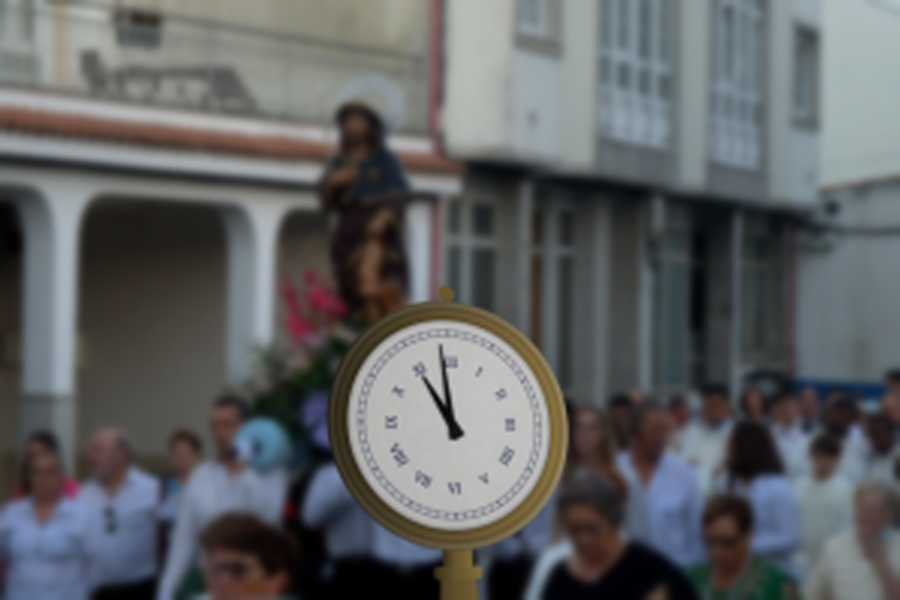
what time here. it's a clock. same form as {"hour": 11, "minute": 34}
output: {"hour": 10, "minute": 59}
